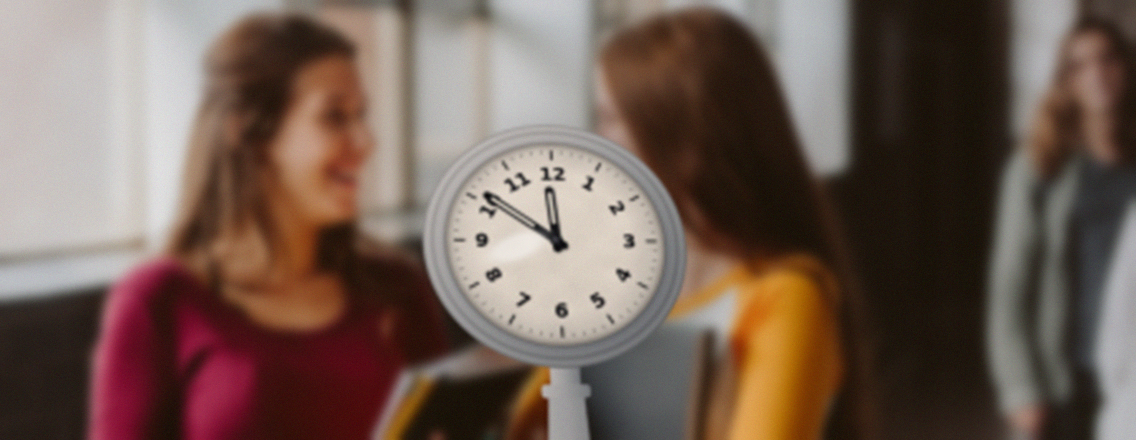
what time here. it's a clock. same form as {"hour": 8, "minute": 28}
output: {"hour": 11, "minute": 51}
